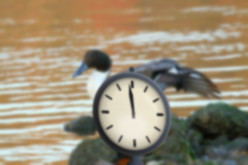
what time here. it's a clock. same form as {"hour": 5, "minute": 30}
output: {"hour": 11, "minute": 59}
